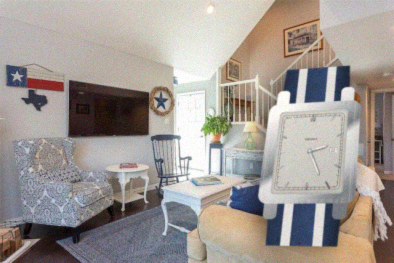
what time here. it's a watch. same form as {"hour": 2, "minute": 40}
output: {"hour": 2, "minute": 26}
